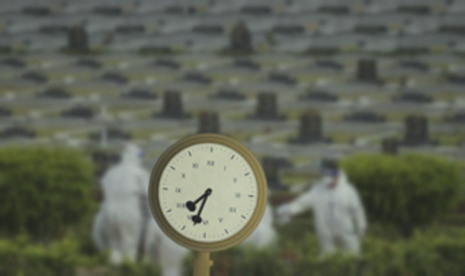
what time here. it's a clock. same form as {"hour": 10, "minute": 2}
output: {"hour": 7, "minute": 33}
